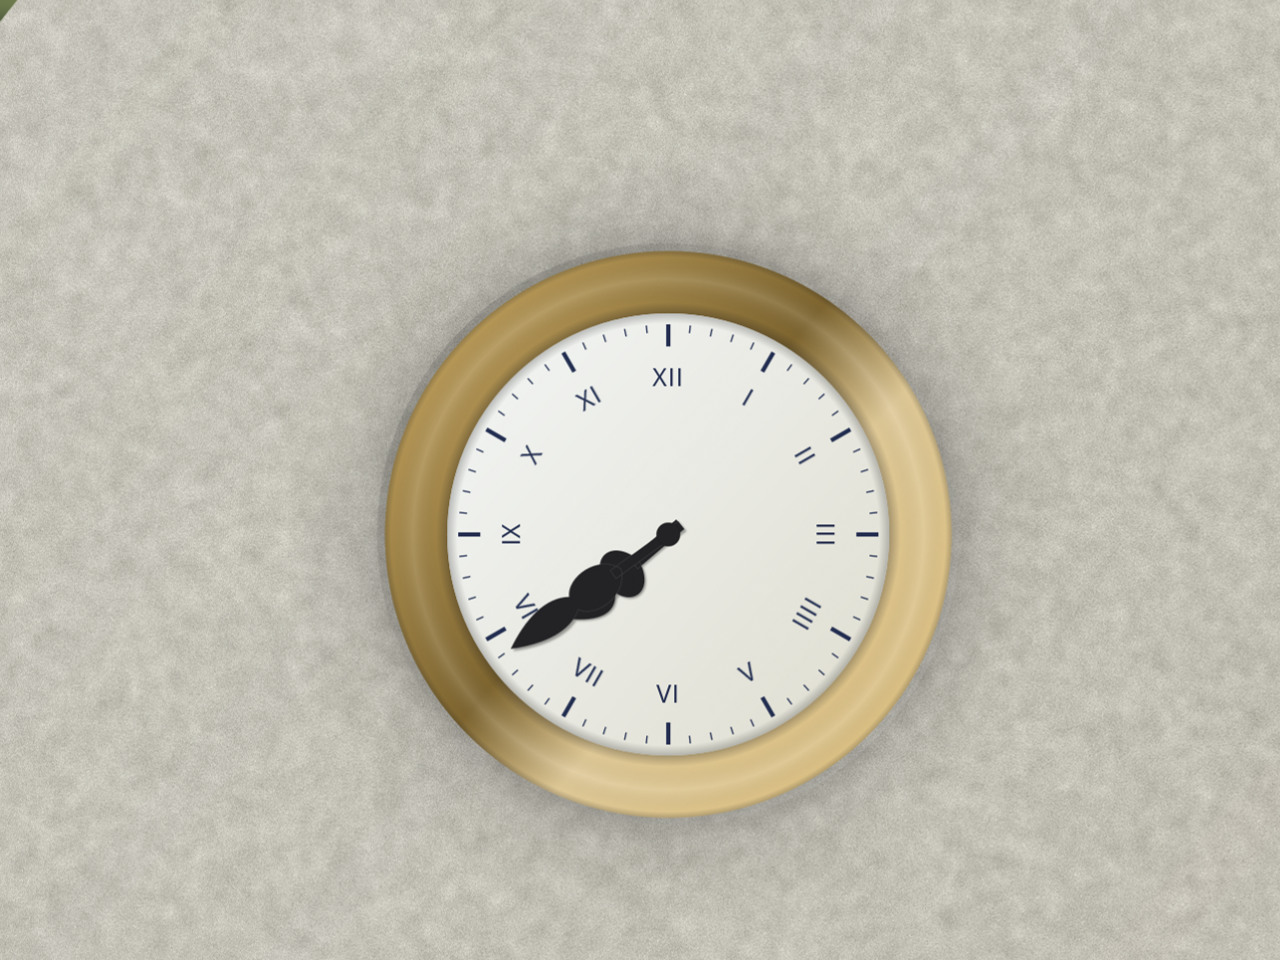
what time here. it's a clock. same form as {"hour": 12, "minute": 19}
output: {"hour": 7, "minute": 39}
